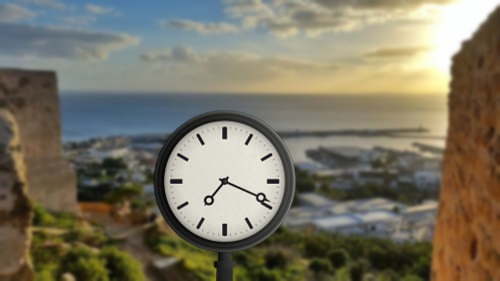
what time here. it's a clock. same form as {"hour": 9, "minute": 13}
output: {"hour": 7, "minute": 19}
